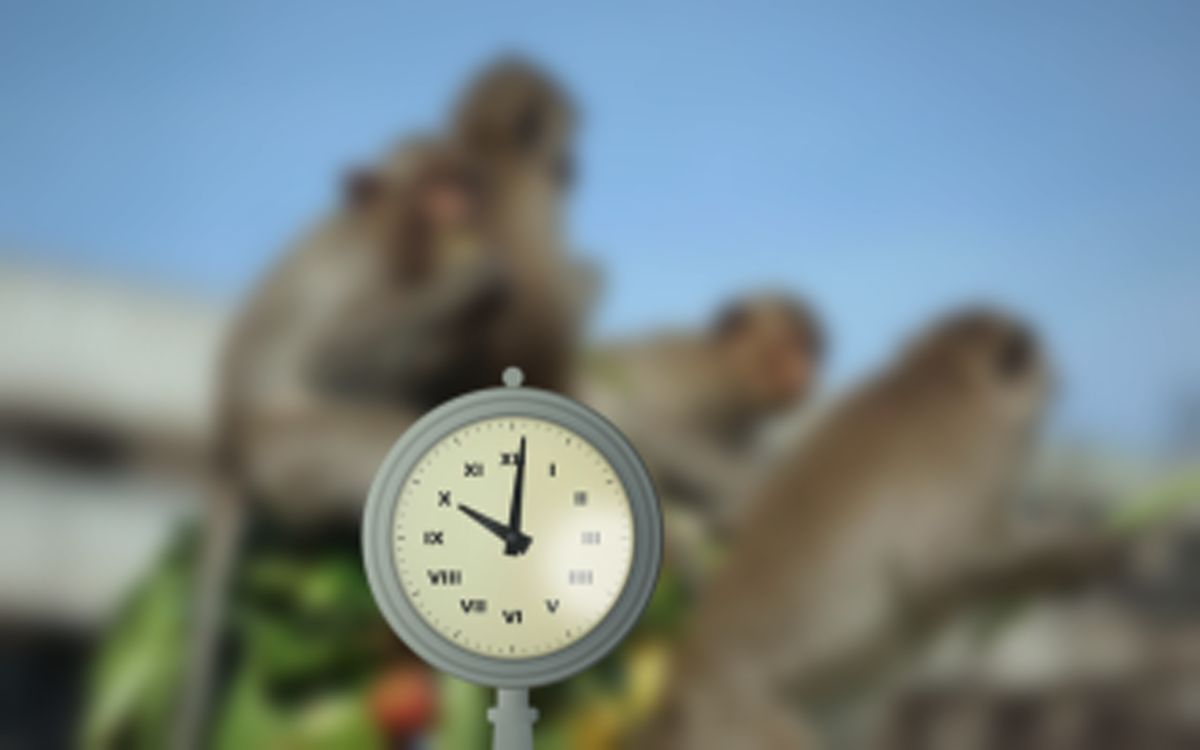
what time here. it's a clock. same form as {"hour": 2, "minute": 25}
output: {"hour": 10, "minute": 1}
